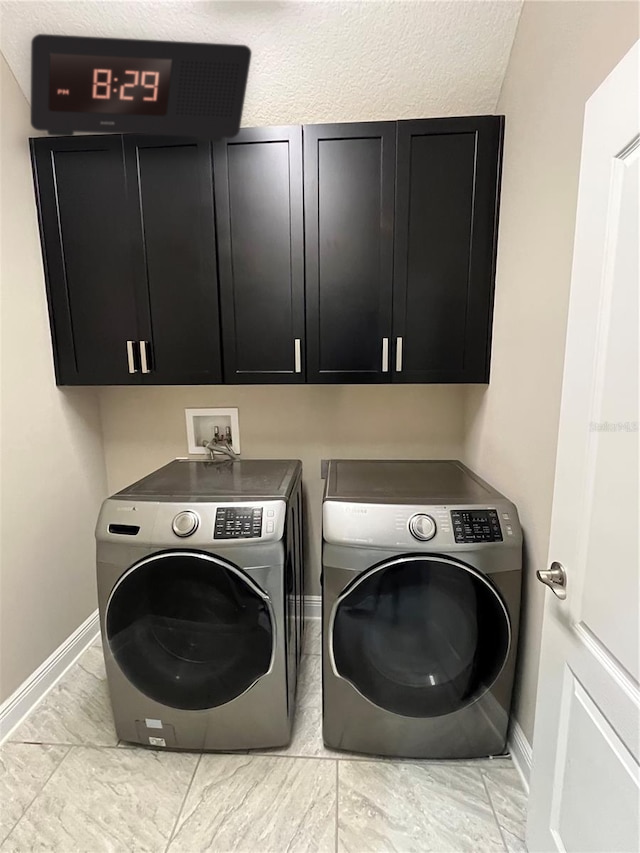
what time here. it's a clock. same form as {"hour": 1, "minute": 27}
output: {"hour": 8, "minute": 29}
